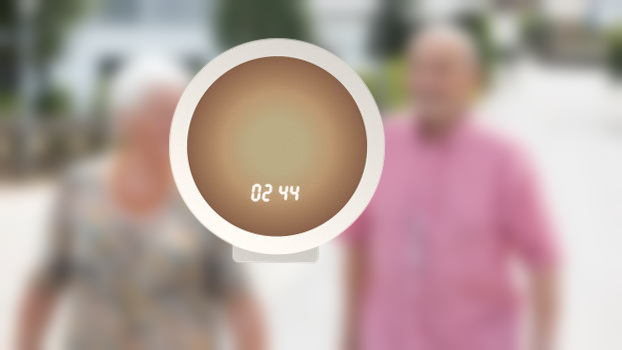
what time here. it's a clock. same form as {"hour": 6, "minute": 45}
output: {"hour": 2, "minute": 44}
